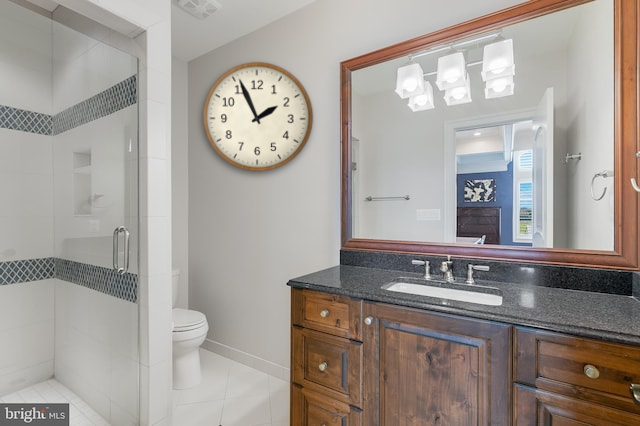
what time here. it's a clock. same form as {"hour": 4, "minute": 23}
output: {"hour": 1, "minute": 56}
